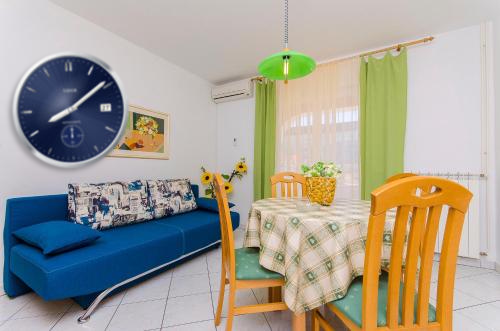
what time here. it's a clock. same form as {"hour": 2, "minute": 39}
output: {"hour": 8, "minute": 9}
